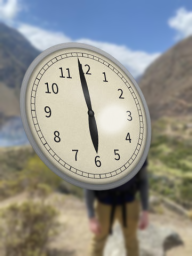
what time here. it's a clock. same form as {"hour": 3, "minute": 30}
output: {"hour": 5, "minute": 59}
